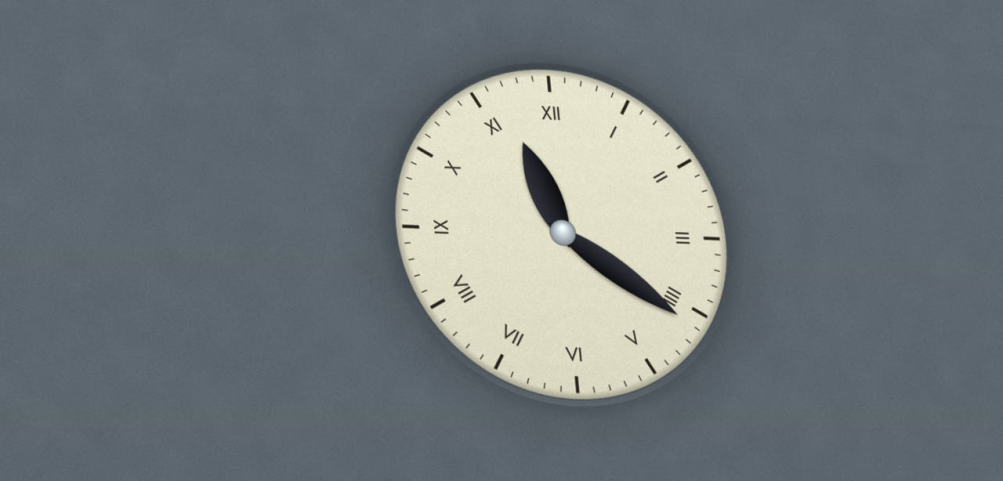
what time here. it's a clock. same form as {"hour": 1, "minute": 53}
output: {"hour": 11, "minute": 21}
